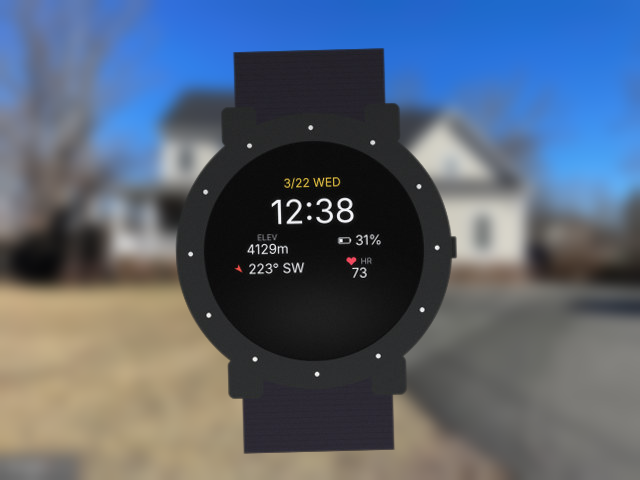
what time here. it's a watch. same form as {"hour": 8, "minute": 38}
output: {"hour": 12, "minute": 38}
